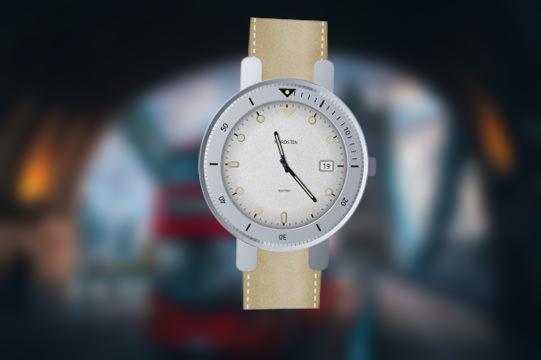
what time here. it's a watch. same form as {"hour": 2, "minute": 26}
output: {"hour": 11, "minute": 23}
